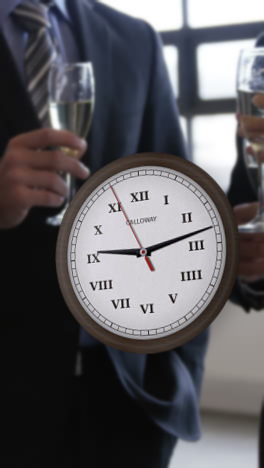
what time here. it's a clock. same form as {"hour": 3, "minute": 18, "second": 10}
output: {"hour": 9, "minute": 12, "second": 56}
